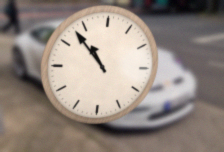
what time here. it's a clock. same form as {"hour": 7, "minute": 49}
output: {"hour": 10, "minute": 53}
